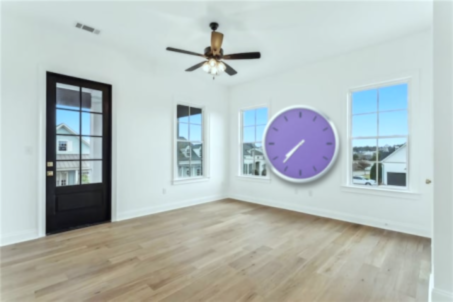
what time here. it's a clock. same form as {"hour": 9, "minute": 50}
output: {"hour": 7, "minute": 37}
